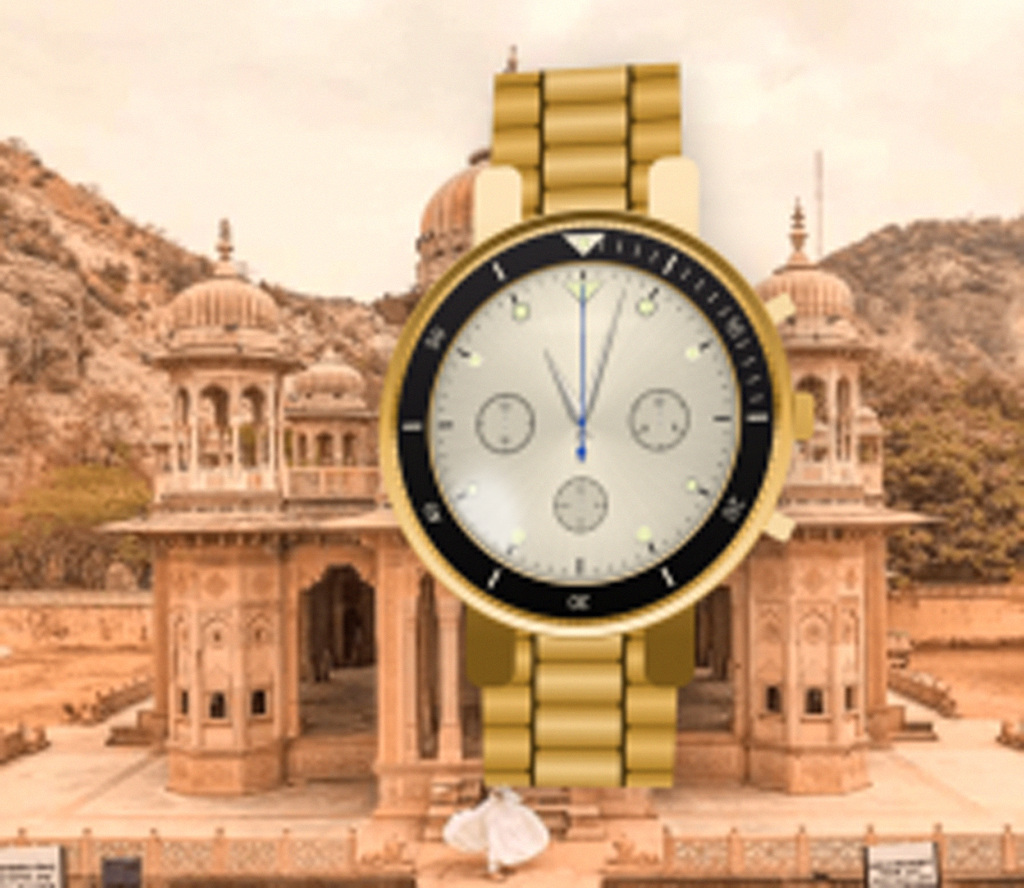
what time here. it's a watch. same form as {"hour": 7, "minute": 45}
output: {"hour": 11, "minute": 3}
